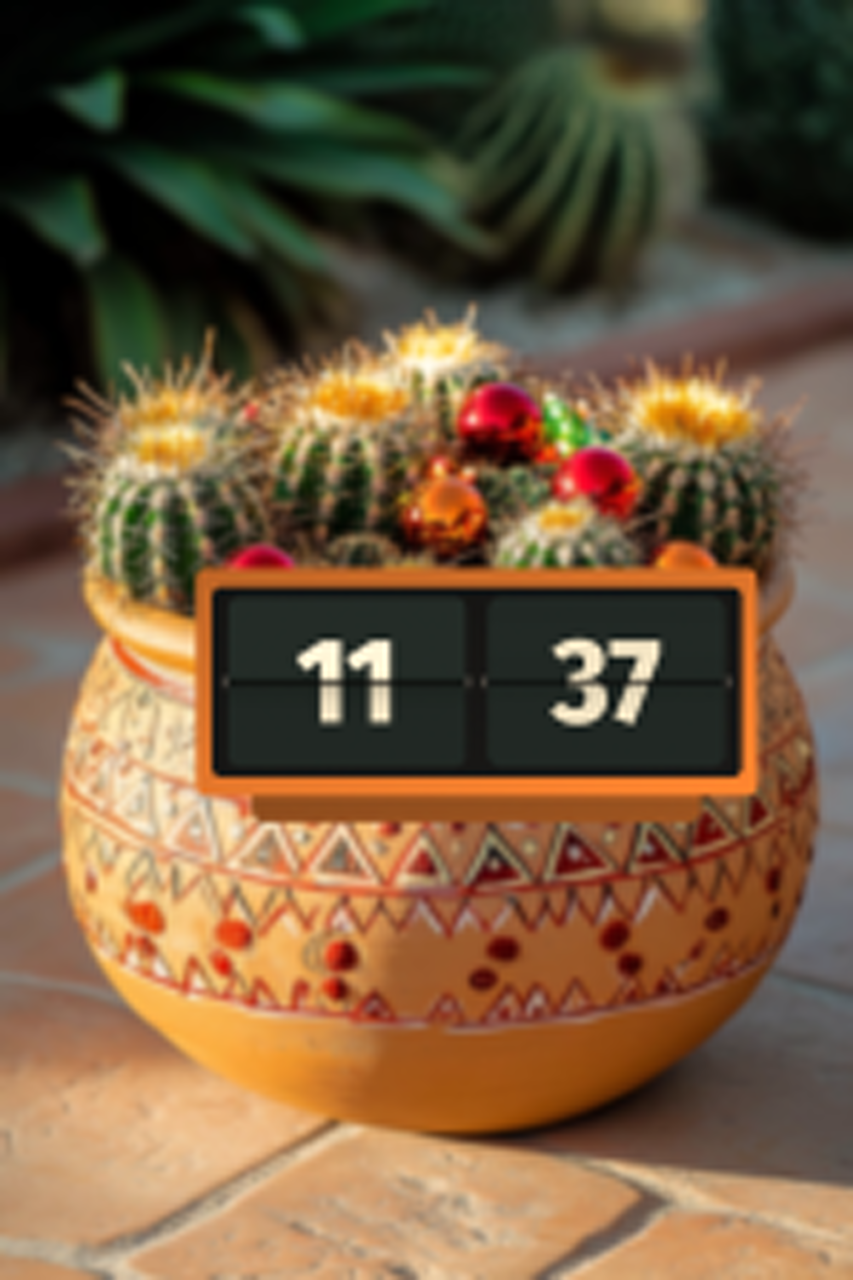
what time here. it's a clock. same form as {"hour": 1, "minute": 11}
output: {"hour": 11, "minute": 37}
